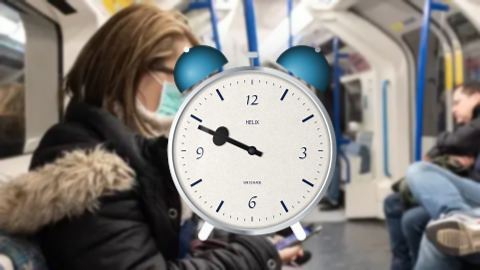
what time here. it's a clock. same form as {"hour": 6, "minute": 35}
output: {"hour": 9, "minute": 49}
